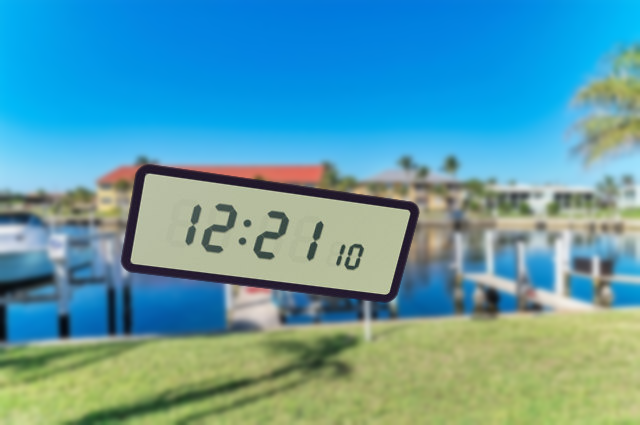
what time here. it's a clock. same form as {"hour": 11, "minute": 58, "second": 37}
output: {"hour": 12, "minute": 21, "second": 10}
